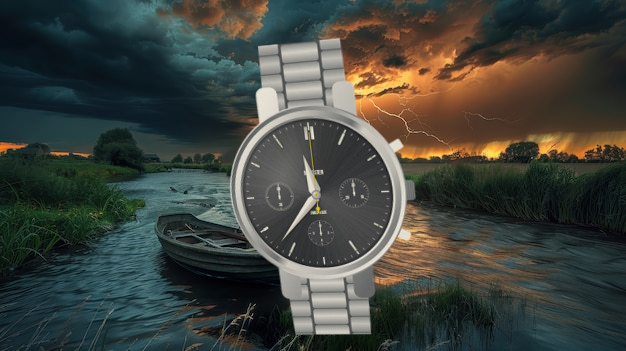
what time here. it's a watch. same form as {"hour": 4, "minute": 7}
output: {"hour": 11, "minute": 37}
